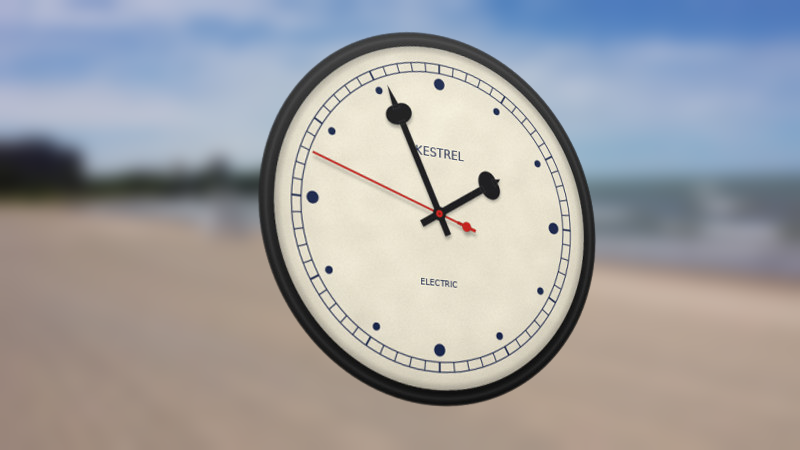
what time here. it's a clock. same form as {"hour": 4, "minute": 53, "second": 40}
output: {"hour": 1, "minute": 55, "second": 48}
